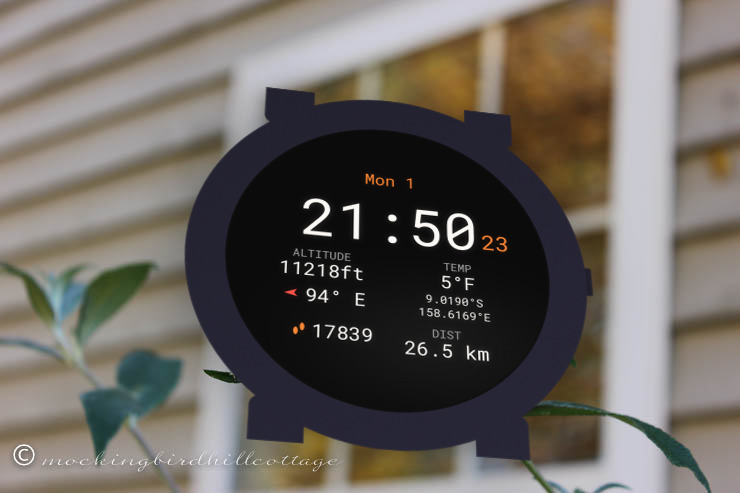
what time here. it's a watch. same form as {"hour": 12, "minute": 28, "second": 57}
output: {"hour": 21, "minute": 50, "second": 23}
